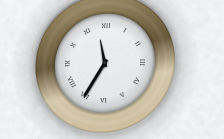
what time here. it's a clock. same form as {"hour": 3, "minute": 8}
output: {"hour": 11, "minute": 35}
